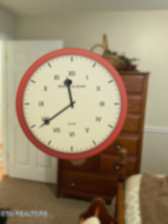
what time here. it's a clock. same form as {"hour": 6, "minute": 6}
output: {"hour": 11, "minute": 39}
